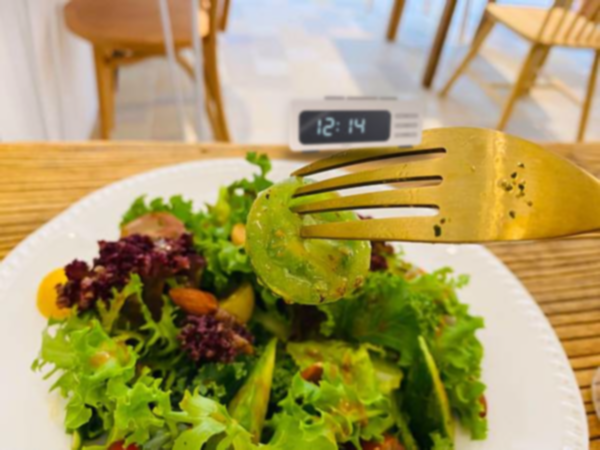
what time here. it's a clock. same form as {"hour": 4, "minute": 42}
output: {"hour": 12, "minute": 14}
